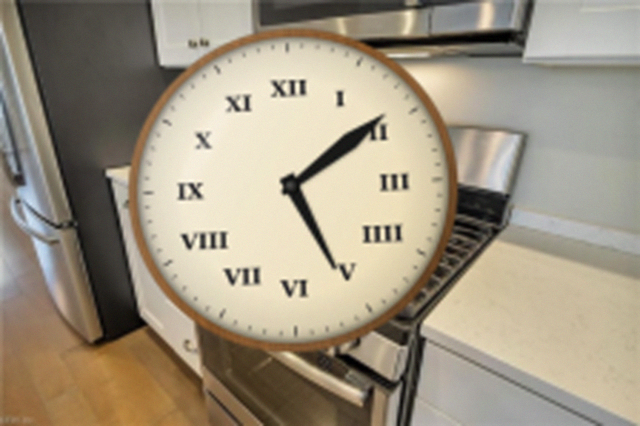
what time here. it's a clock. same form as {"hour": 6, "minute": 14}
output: {"hour": 5, "minute": 9}
